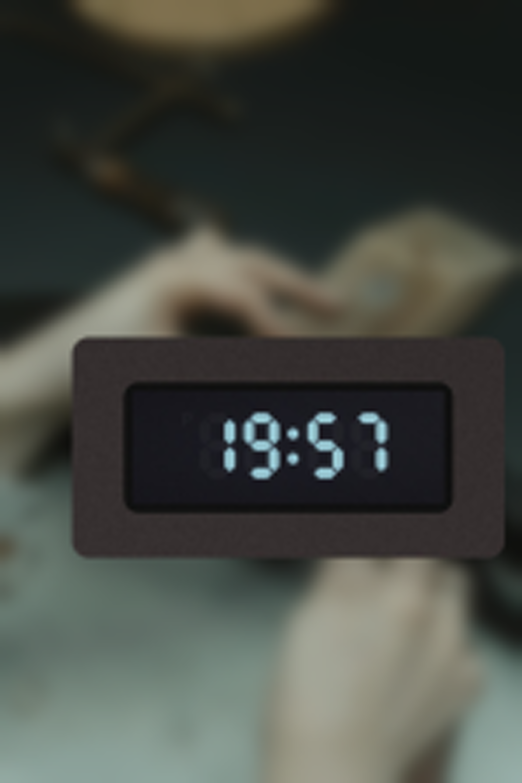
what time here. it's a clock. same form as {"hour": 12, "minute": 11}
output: {"hour": 19, "minute": 57}
